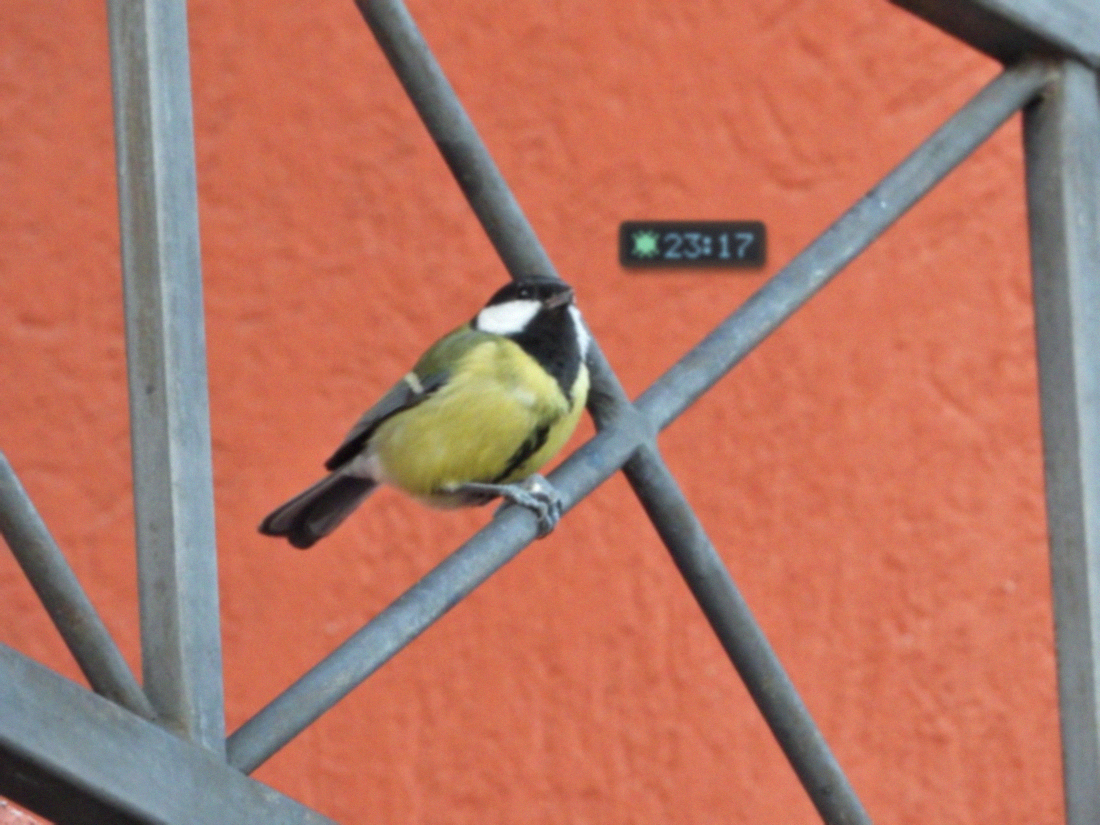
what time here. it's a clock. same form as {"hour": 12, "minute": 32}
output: {"hour": 23, "minute": 17}
